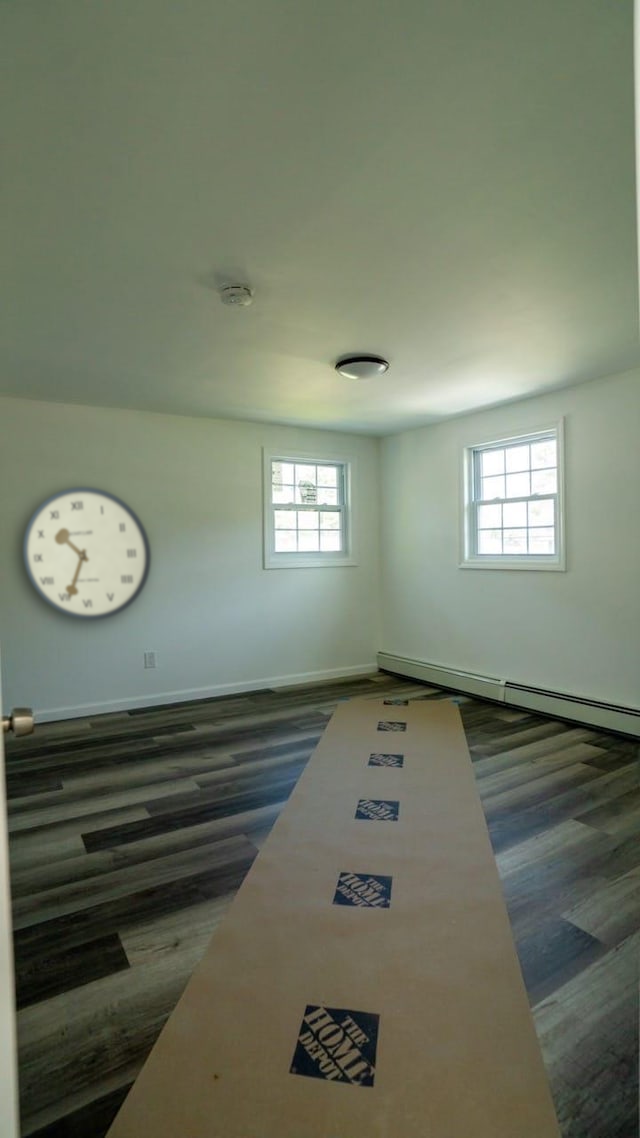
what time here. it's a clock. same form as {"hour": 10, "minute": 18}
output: {"hour": 10, "minute": 34}
